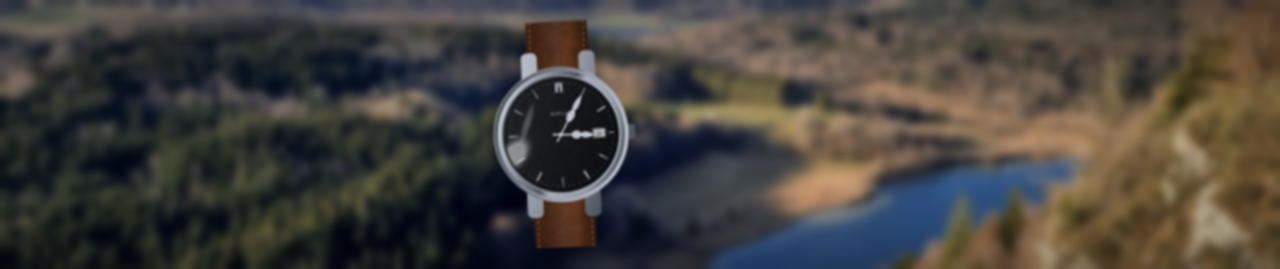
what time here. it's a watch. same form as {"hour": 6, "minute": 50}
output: {"hour": 3, "minute": 5}
